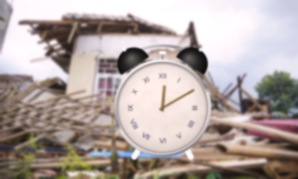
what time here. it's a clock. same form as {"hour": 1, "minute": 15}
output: {"hour": 12, "minute": 10}
